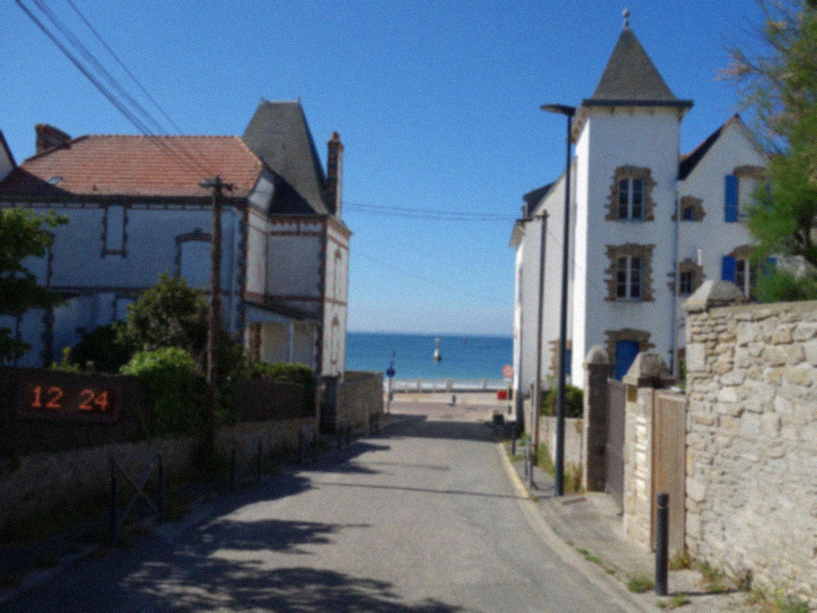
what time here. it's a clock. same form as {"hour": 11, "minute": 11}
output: {"hour": 12, "minute": 24}
